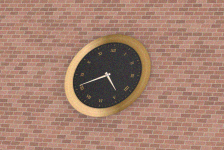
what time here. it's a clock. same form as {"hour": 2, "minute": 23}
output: {"hour": 4, "minute": 41}
